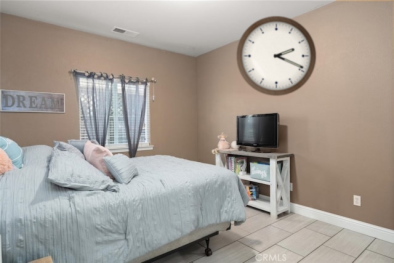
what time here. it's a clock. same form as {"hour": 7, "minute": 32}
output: {"hour": 2, "minute": 19}
